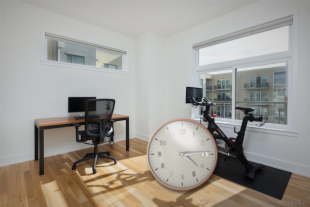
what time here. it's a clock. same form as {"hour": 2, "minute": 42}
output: {"hour": 4, "minute": 14}
